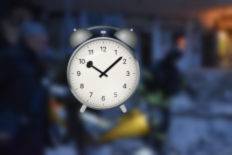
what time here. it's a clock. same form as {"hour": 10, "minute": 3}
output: {"hour": 10, "minute": 8}
